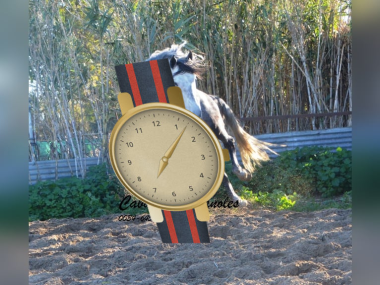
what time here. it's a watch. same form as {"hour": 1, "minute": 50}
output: {"hour": 7, "minute": 7}
